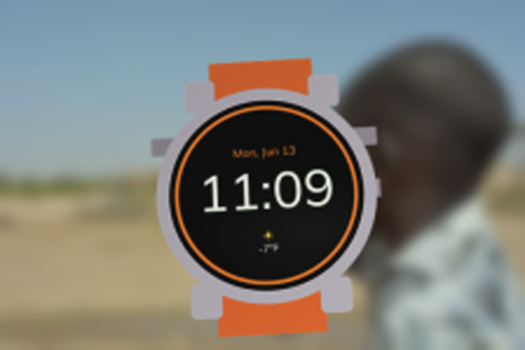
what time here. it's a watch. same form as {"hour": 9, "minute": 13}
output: {"hour": 11, "minute": 9}
